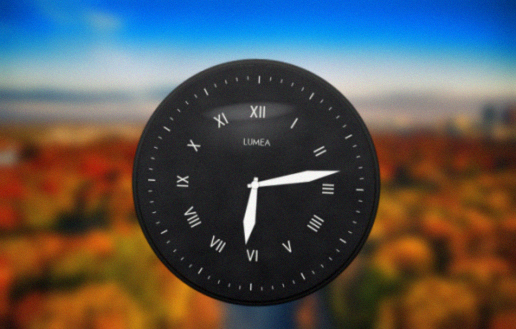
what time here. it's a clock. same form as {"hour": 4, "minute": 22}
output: {"hour": 6, "minute": 13}
